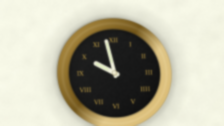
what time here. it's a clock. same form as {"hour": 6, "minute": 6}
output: {"hour": 9, "minute": 58}
